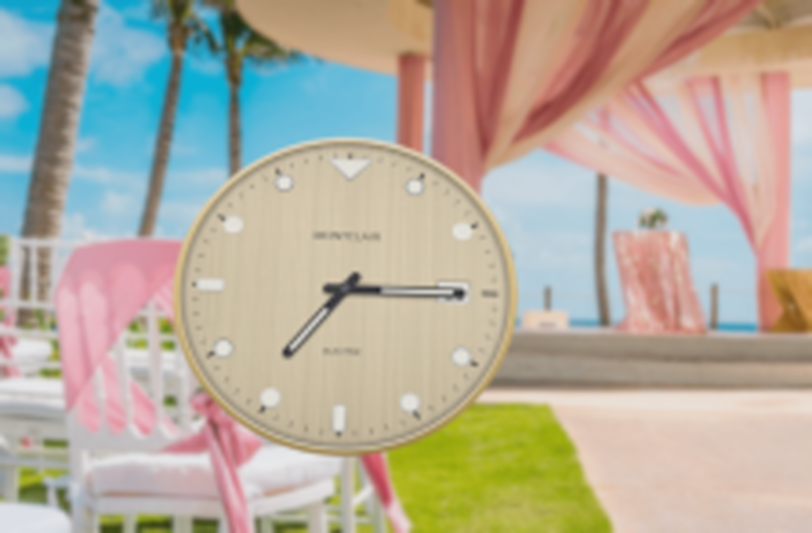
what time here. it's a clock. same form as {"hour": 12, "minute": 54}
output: {"hour": 7, "minute": 15}
